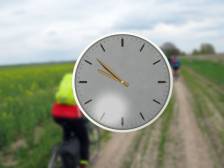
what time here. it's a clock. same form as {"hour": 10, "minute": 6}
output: {"hour": 9, "minute": 52}
